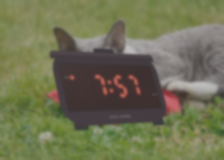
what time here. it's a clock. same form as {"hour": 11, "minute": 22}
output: {"hour": 7, "minute": 57}
